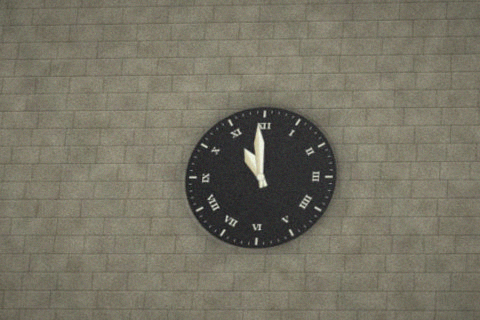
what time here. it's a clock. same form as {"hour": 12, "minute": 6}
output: {"hour": 10, "minute": 59}
